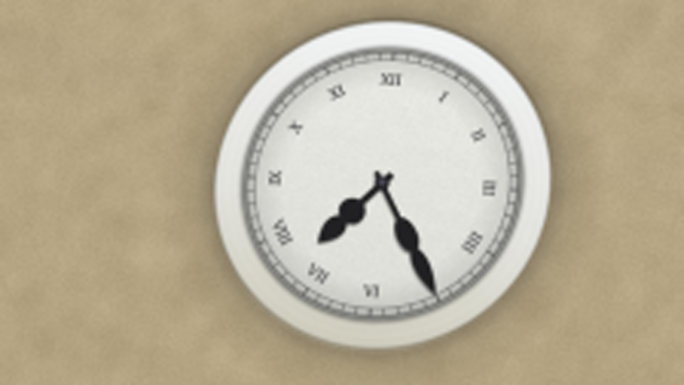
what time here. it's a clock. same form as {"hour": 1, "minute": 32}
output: {"hour": 7, "minute": 25}
